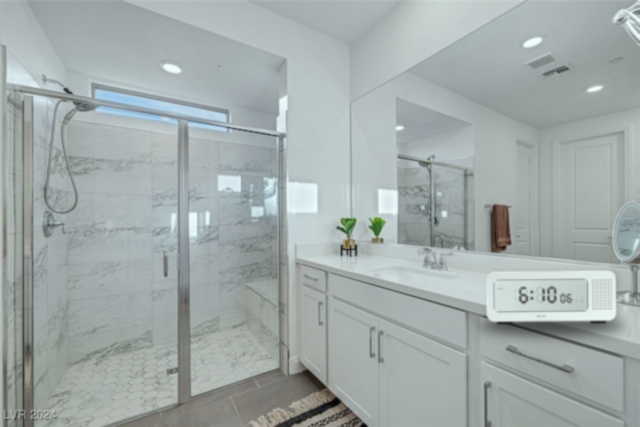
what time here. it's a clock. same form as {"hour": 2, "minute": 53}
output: {"hour": 6, "minute": 10}
